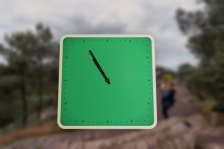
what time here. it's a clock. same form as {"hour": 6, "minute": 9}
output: {"hour": 10, "minute": 55}
